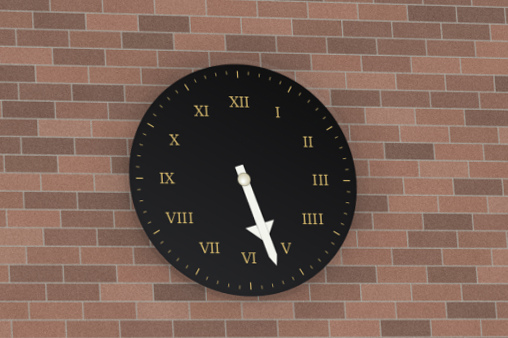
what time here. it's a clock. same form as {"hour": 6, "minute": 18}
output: {"hour": 5, "minute": 27}
